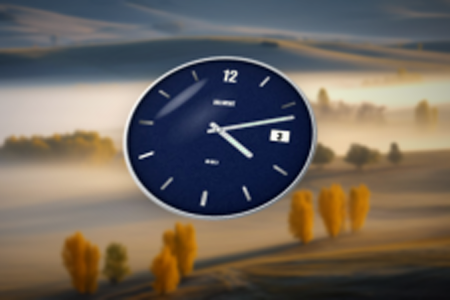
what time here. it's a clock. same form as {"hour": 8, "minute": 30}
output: {"hour": 4, "minute": 12}
